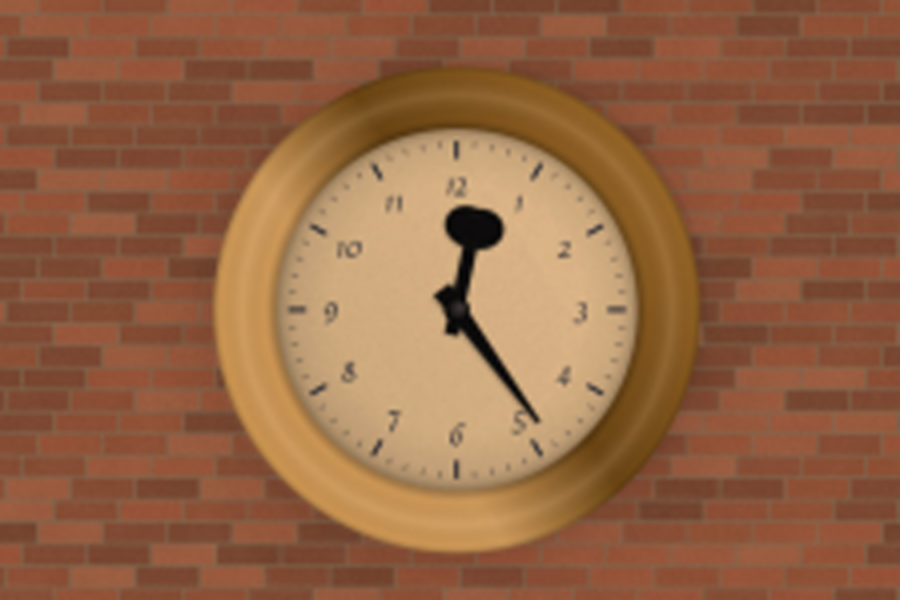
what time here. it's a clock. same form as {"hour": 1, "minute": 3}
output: {"hour": 12, "minute": 24}
